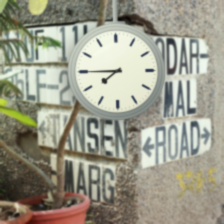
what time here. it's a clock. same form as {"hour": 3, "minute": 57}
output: {"hour": 7, "minute": 45}
